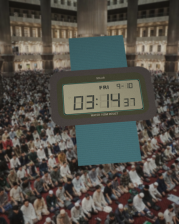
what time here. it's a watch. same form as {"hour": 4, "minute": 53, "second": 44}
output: {"hour": 3, "minute": 14, "second": 37}
